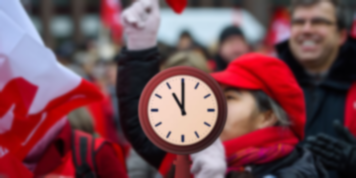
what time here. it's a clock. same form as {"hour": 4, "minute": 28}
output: {"hour": 11, "minute": 0}
